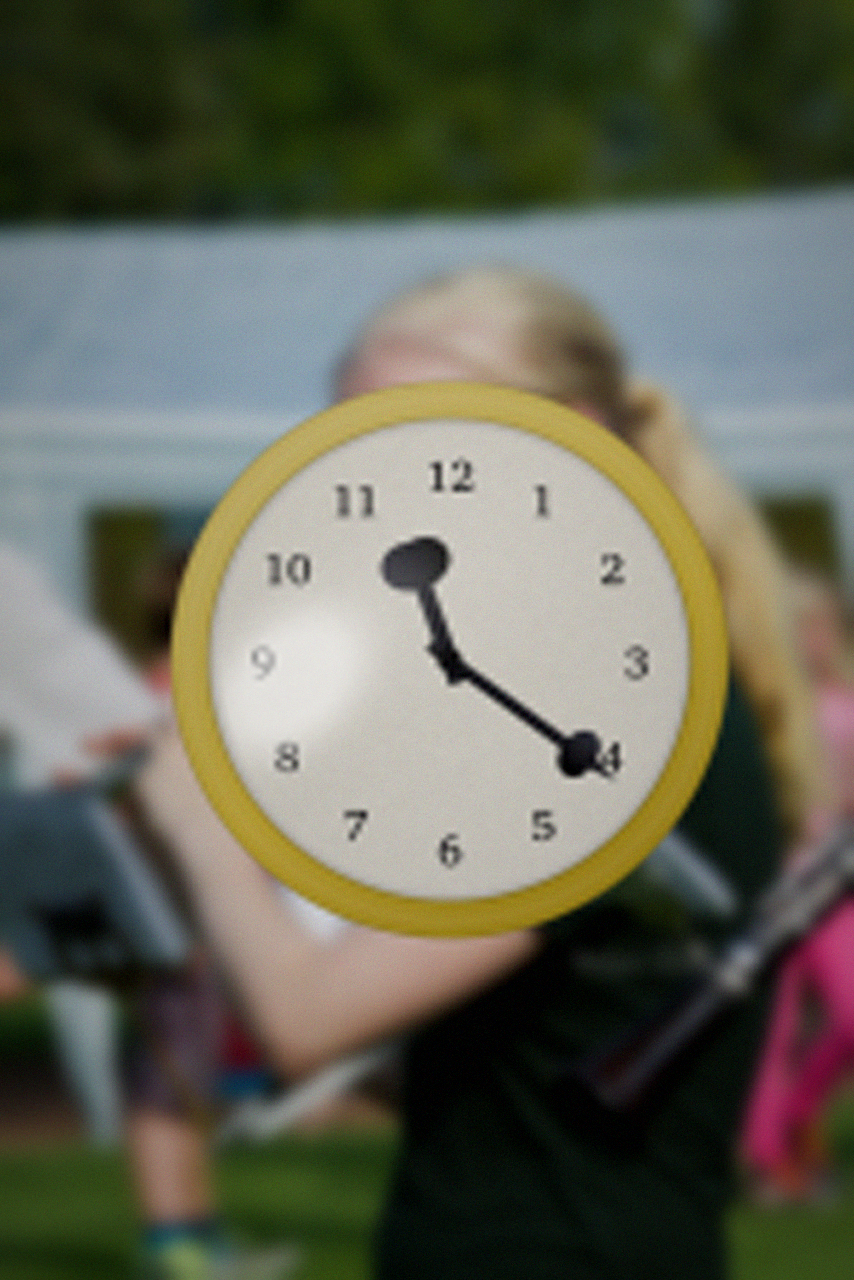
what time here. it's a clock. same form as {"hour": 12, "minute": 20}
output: {"hour": 11, "minute": 21}
